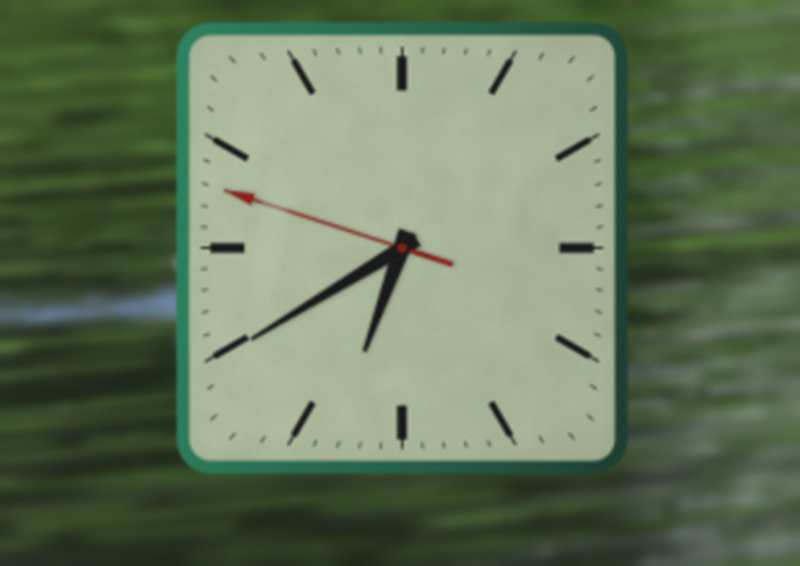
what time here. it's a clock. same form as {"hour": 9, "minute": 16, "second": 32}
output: {"hour": 6, "minute": 39, "second": 48}
